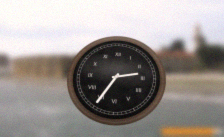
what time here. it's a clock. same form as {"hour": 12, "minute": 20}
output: {"hour": 2, "minute": 35}
